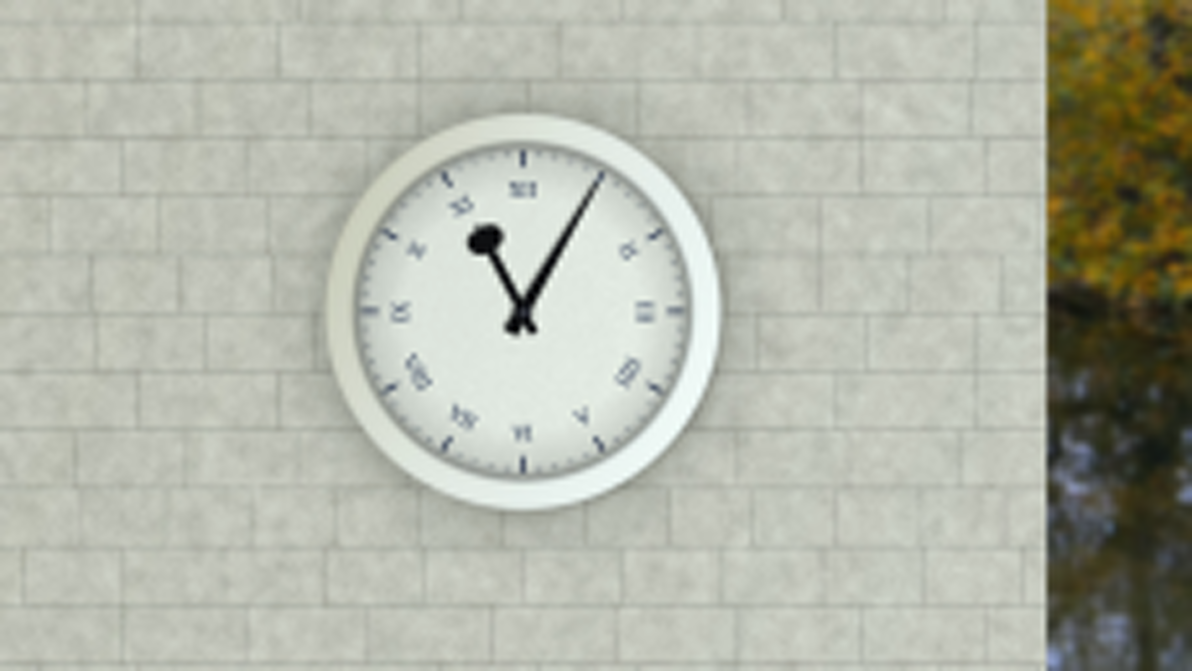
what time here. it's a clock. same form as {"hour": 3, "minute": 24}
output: {"hour": 11, "minute": 5}
